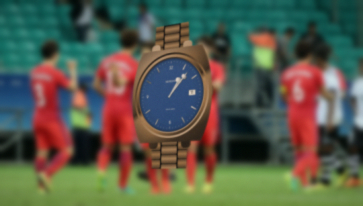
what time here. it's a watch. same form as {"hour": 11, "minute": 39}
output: {"hour": 1, "minute": 7}
